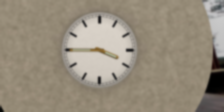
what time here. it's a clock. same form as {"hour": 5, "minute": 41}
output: {"hour": 3, "minute": 45}
